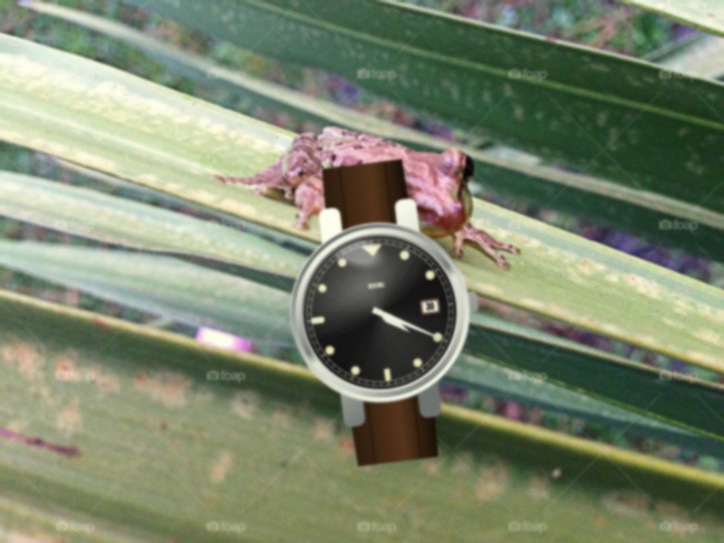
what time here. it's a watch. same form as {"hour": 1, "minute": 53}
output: {"hour": 4, "minute": 20}
